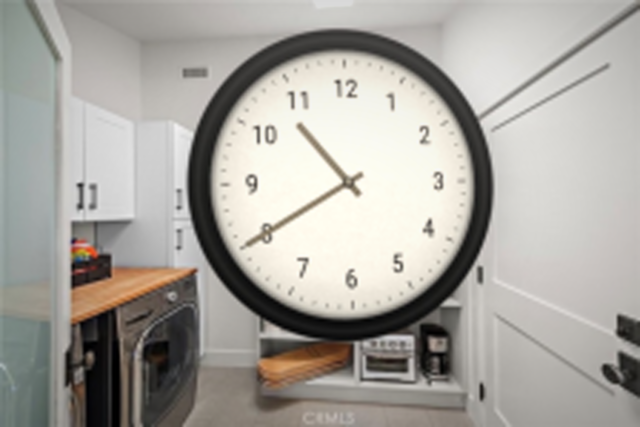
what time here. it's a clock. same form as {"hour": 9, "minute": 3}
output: {"hour": 10, "minute": 40}
